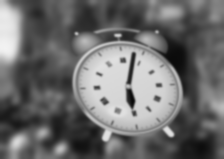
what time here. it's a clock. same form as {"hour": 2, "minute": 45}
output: {"hour": 6, "minute": 3}
